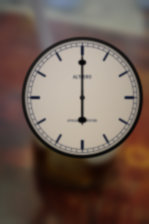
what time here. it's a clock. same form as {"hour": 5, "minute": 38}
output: {"hour": 6, "minute": 0}
